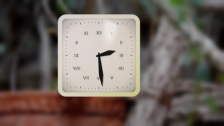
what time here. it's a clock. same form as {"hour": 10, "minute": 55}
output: {"hour": 2, "minute": 29}
